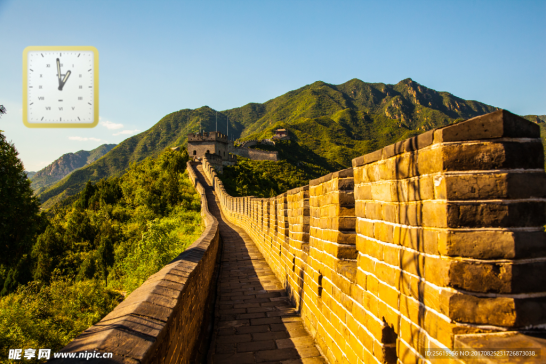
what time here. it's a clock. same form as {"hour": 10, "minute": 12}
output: {"hour": 12, "minute": 59}
